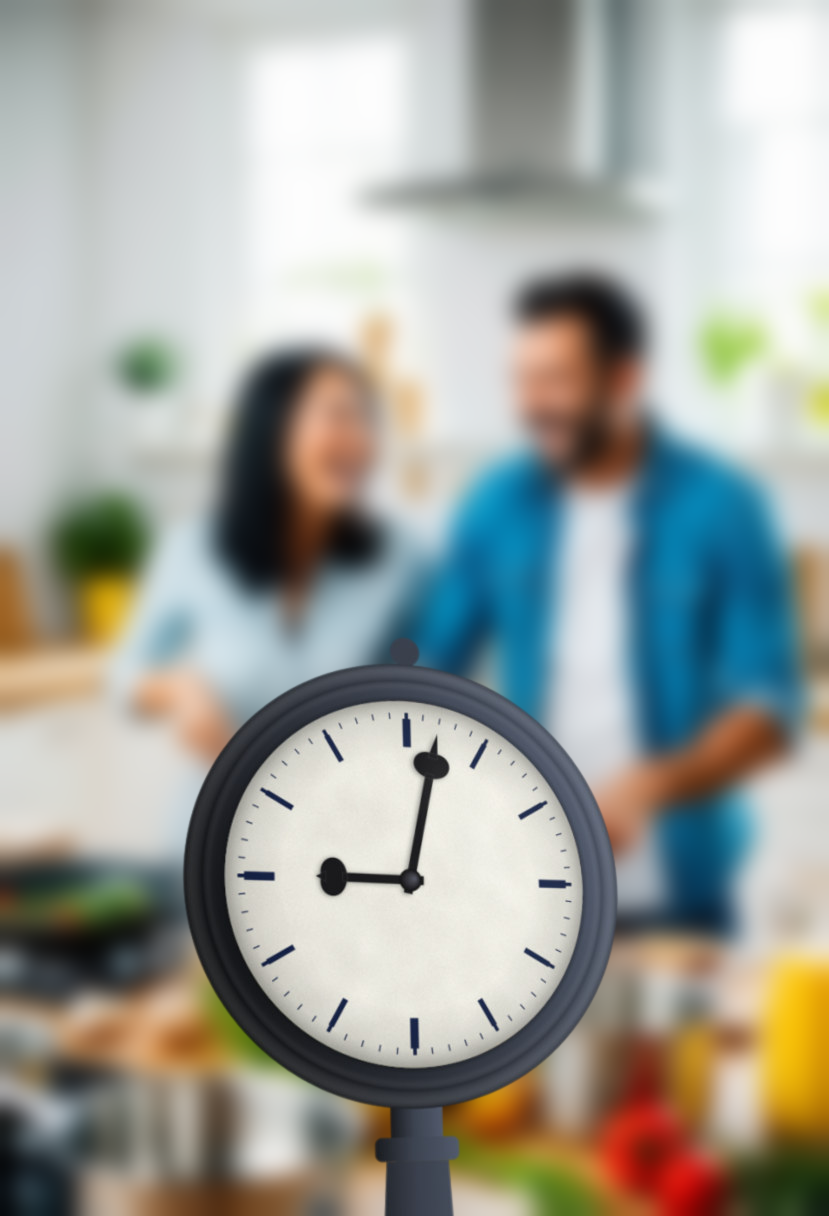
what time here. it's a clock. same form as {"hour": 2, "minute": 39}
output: {"hour": 9, "minute": 2}
